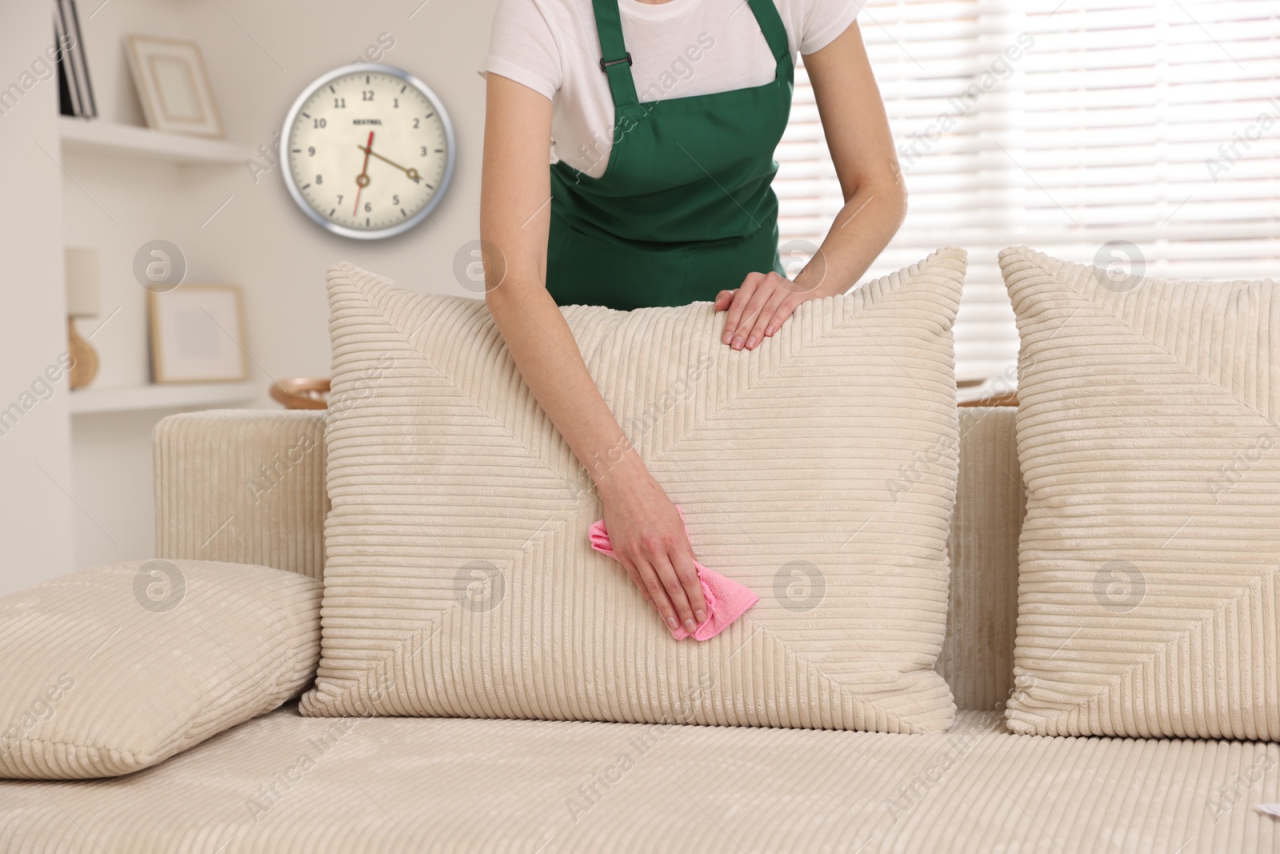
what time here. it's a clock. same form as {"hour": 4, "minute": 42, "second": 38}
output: {"hour": 6, "minute": 19, "second": 32}
